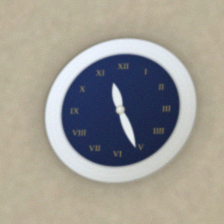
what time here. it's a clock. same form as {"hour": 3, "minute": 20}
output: {"hour": 11, "minute": 26}
